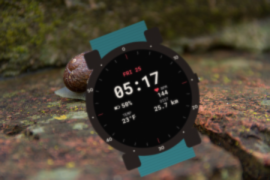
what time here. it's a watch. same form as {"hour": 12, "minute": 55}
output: {"hour": 5, "minute": 17}
